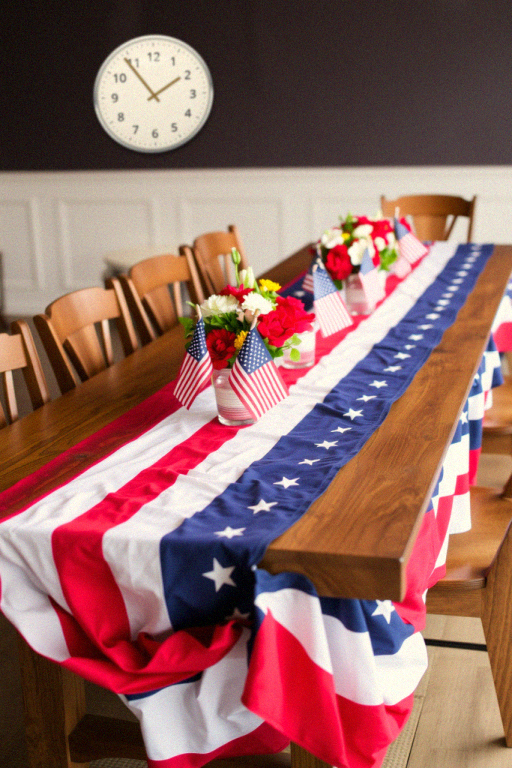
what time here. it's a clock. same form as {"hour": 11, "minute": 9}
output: {"hour": 1, "minute": 54}
